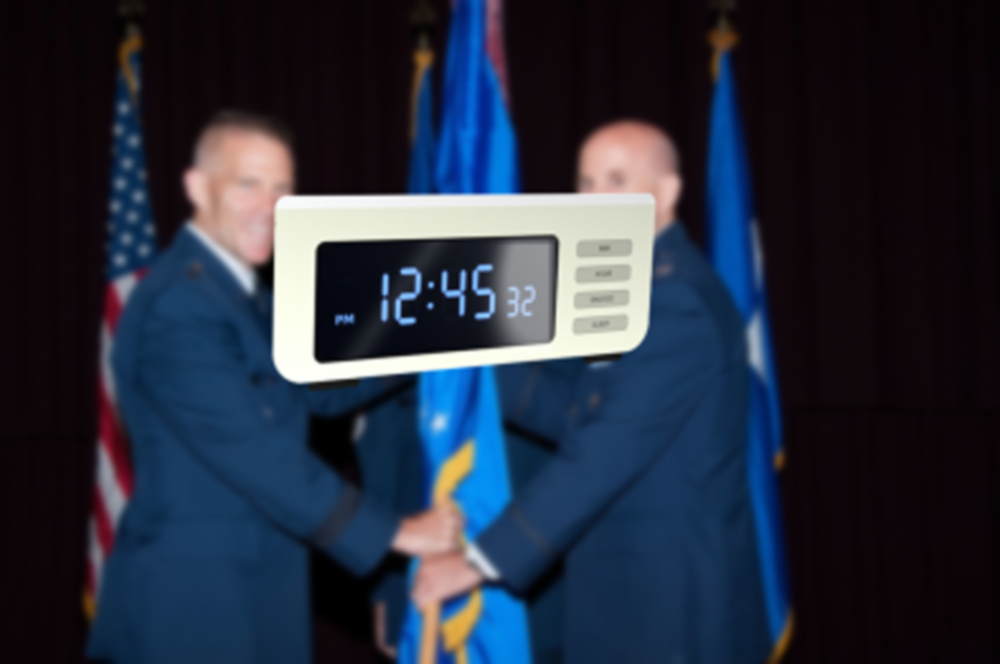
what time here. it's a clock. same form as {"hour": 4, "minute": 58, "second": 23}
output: {"hour": 12, "minute": 45, "second": 32}
